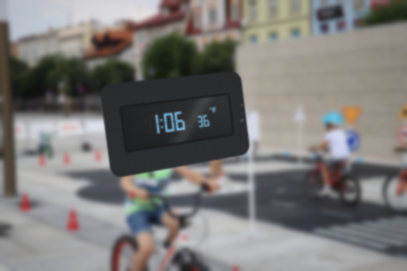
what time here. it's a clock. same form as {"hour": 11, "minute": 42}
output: {"hour": 1, "minute": 6}
